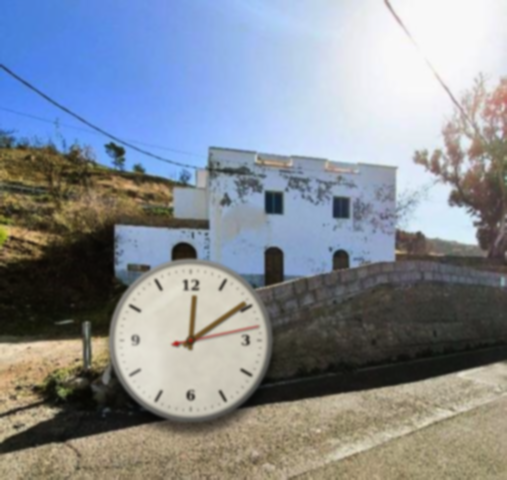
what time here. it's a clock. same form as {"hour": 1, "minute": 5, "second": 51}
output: {"hour": 12, "minute": 9, "second": 13}
